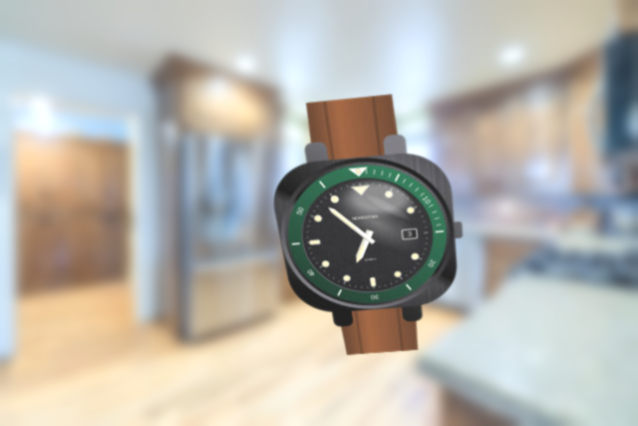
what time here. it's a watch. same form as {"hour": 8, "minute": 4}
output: {"hour": 6, "minute": 53}
